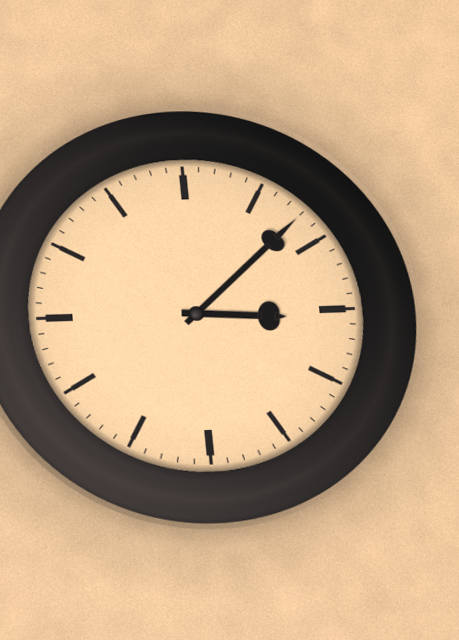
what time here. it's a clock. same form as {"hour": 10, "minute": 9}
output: {"hour": 3, "minute": 8}
